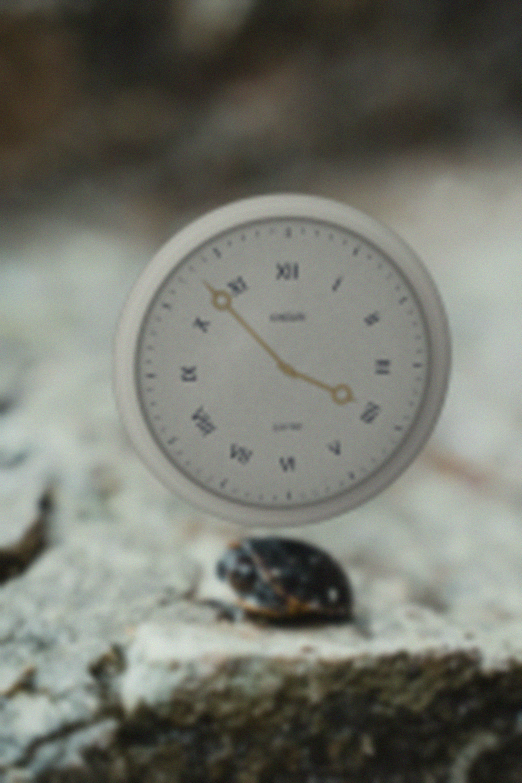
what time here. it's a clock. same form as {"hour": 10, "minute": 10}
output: {"hour": 3, "minute": 53}
